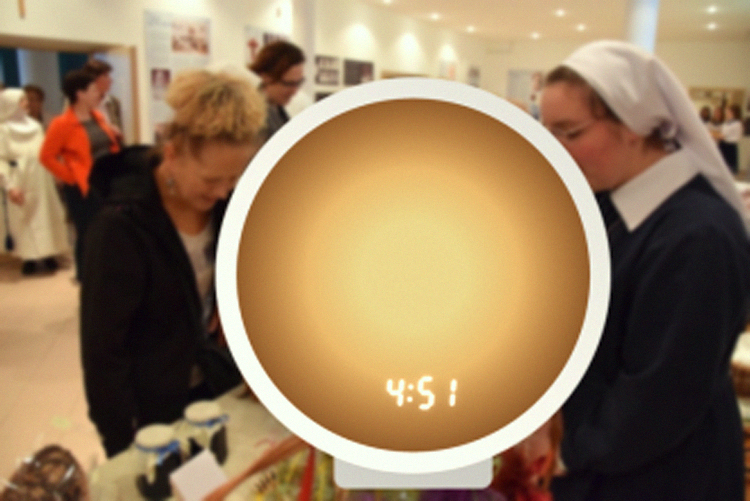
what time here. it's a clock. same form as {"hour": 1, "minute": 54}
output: {"hour": 4, "minute": 51}
